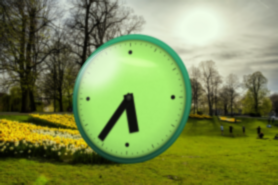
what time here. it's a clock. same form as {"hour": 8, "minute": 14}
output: {"hour": 5, "minute": 36}
